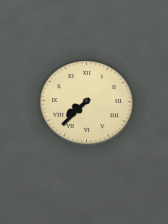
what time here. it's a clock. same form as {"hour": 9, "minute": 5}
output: {"hour": 7, "minute": 37}
